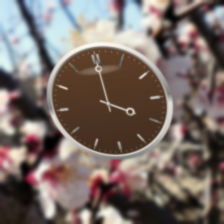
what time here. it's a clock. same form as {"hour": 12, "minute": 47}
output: {"hour": 4, "minute": 0}
